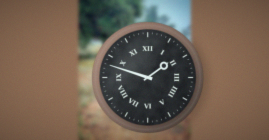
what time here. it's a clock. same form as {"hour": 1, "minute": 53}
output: {"hour": 1, "minute": 48}
